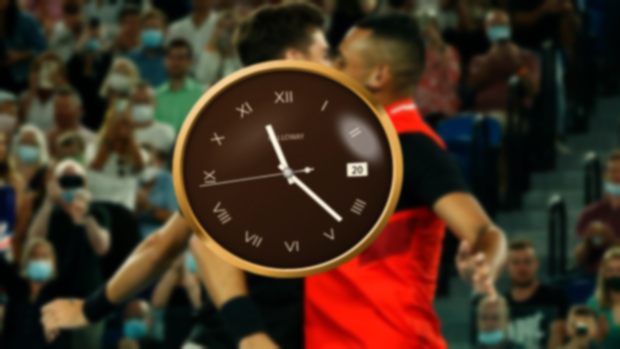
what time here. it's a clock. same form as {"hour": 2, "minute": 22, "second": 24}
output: {"hour": 11, "minute": 22, "second": 44}
